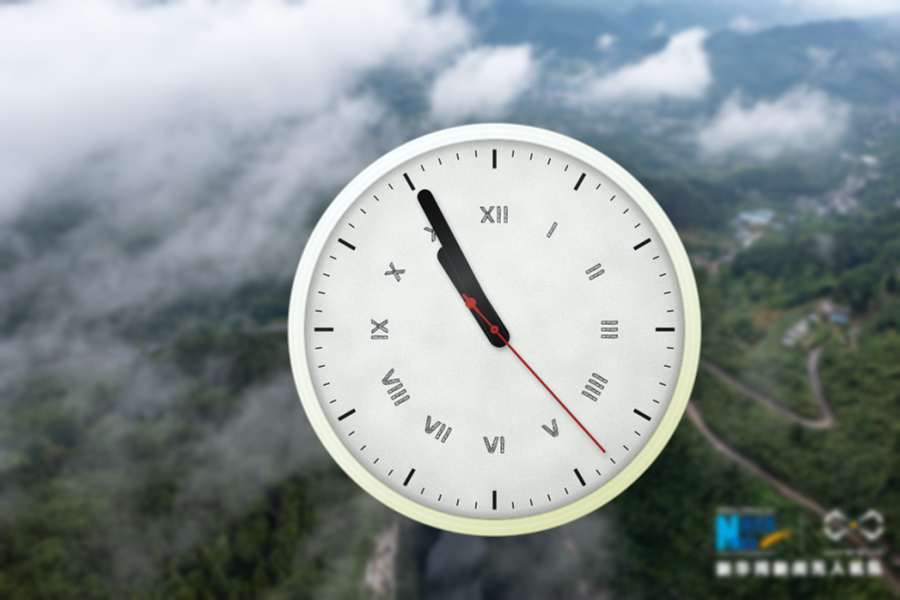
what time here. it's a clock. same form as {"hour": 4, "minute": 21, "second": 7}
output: {"hour": 10, "minute": 55, "second": 23}
